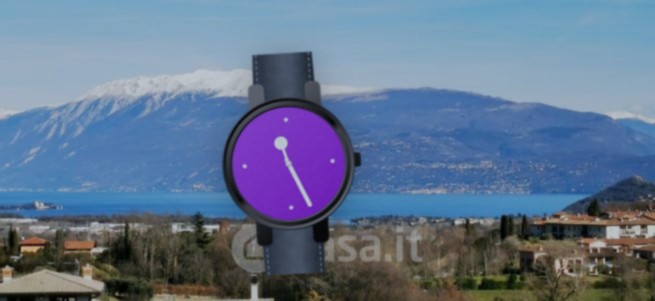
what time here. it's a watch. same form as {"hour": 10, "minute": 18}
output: {"hour": 11, "minute": 26}
